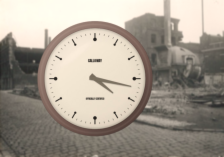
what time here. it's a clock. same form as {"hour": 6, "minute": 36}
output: {"hour": 4, "minute": 17}
